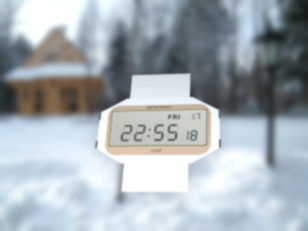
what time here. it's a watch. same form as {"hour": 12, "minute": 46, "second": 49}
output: {"hour": 22, "minute": 55, "second": 18}
